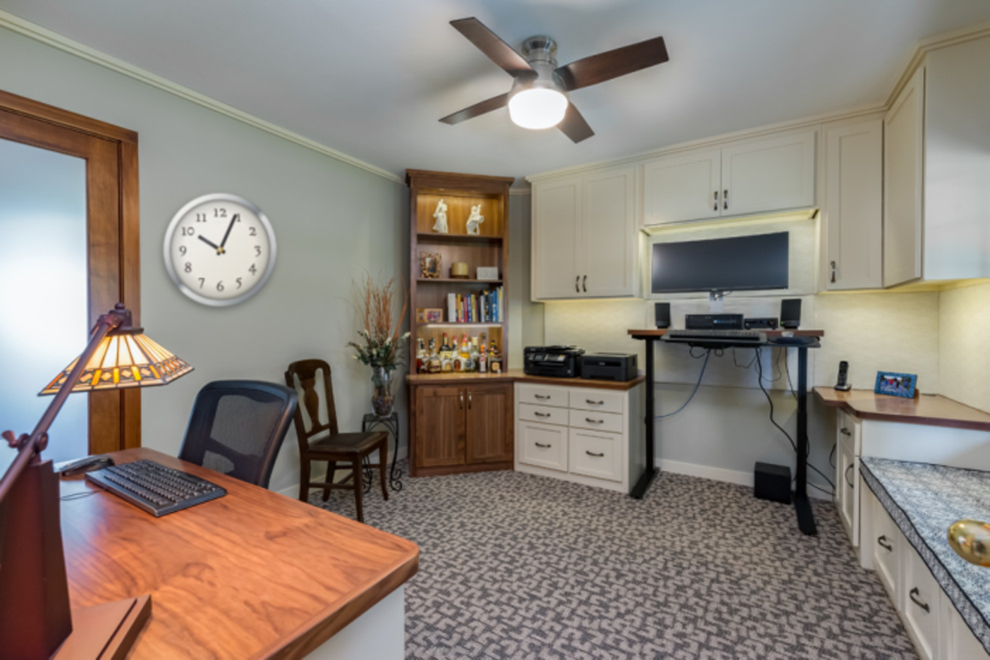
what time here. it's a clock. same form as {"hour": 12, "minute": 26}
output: {"hour": 10, "minute": 4}
